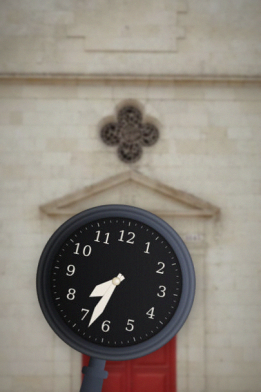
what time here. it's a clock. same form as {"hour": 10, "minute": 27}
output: {"hour": 7, "minute": 33}
